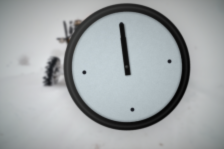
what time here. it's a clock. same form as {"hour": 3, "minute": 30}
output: {"hour": 12, "minute": 0}
